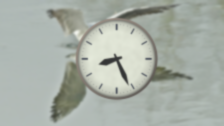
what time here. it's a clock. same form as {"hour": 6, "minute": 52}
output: {"hour": 8, "minute": 26}
